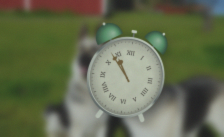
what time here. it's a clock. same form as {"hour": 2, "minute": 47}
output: {"hour": 10, "minute": 53}
